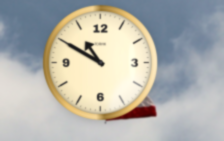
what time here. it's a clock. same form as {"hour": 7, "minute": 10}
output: {"hour": 10, "minute": 50}
